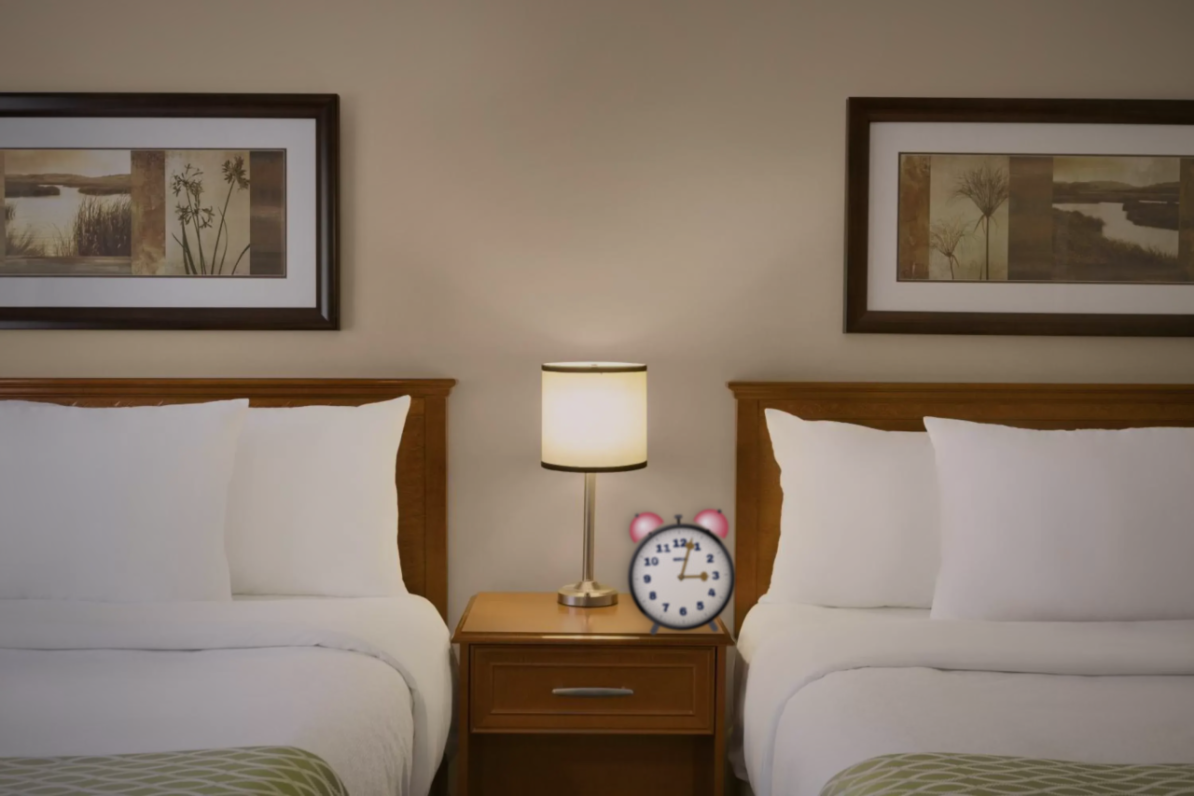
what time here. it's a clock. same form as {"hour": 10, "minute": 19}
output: {"hour": 3, "minute": 3}
